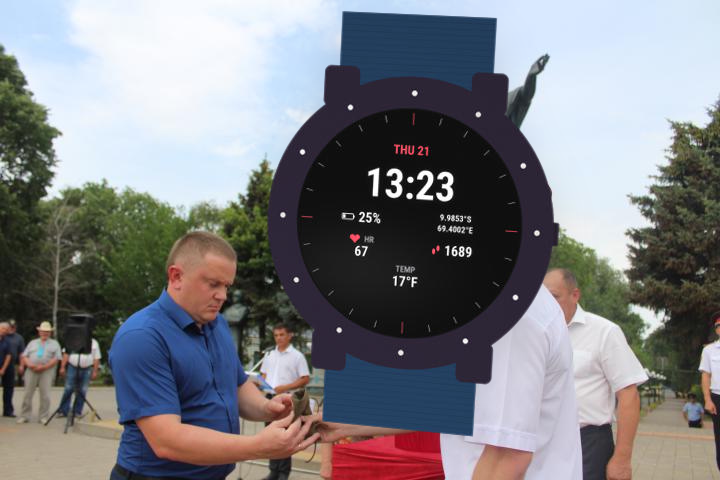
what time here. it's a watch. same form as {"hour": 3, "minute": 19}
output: {"hour": 13, "minute": 23}
